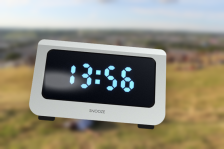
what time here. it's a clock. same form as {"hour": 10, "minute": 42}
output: {"hour": 13, "minute": 56}
